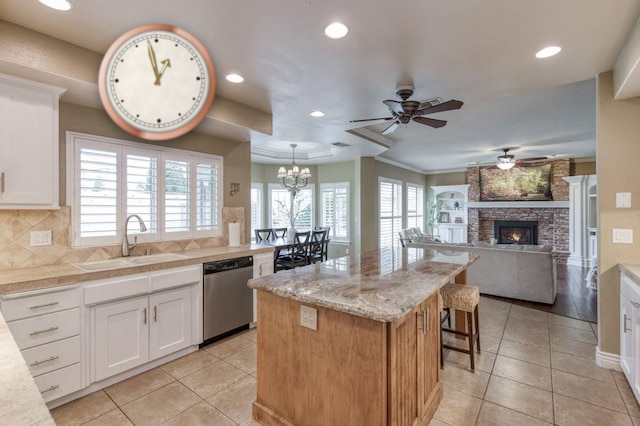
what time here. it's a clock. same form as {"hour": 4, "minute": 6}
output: {"hour": 12, "minute": 58}
